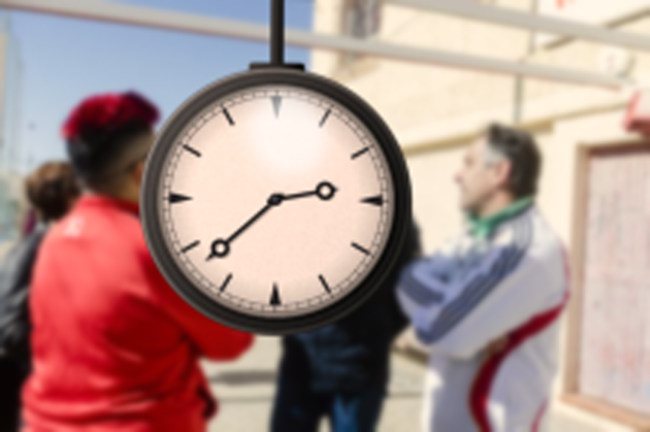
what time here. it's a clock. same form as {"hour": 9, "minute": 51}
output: {"hour": 2, "minute": 38}
